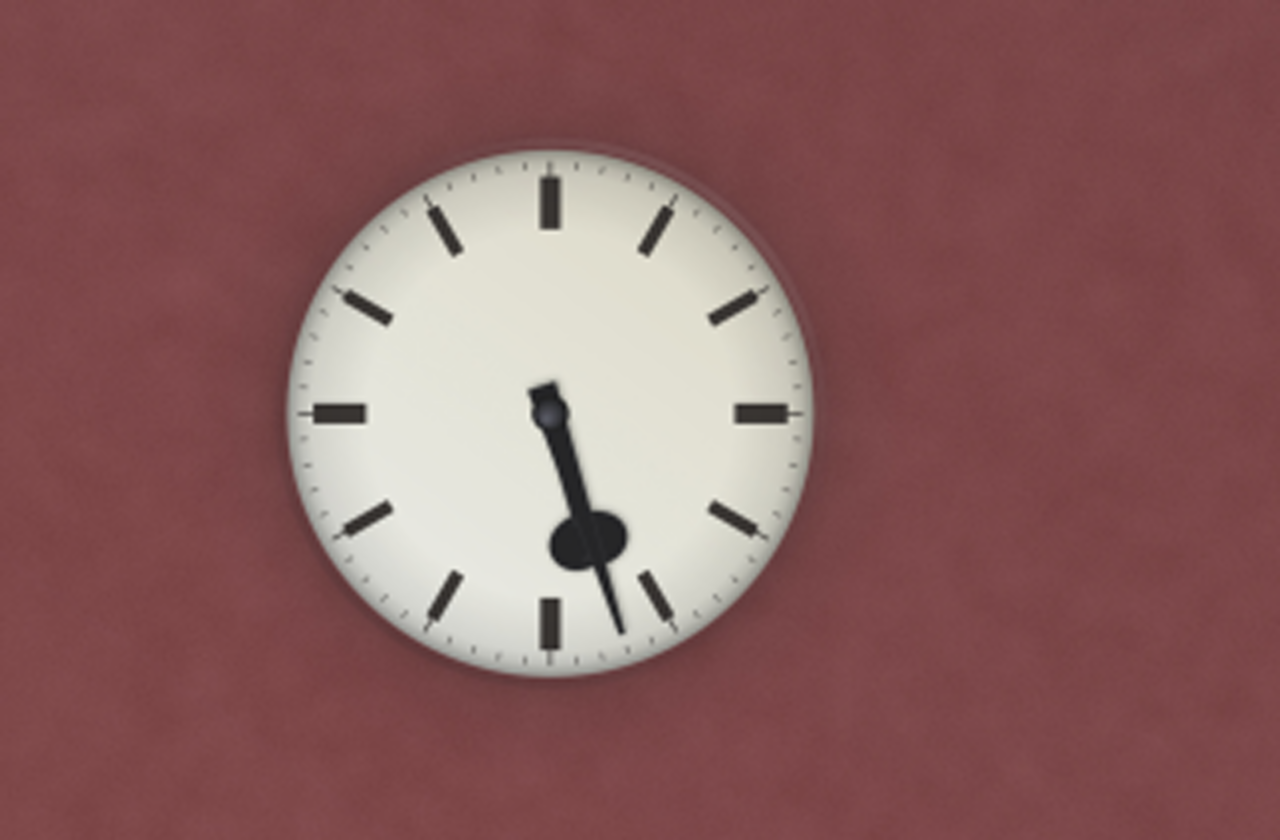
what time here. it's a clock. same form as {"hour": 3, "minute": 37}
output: {"hour": 5, "minute": 27}
